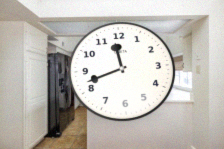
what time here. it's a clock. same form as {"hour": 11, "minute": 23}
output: {"hour": 11, "minute": 42}
